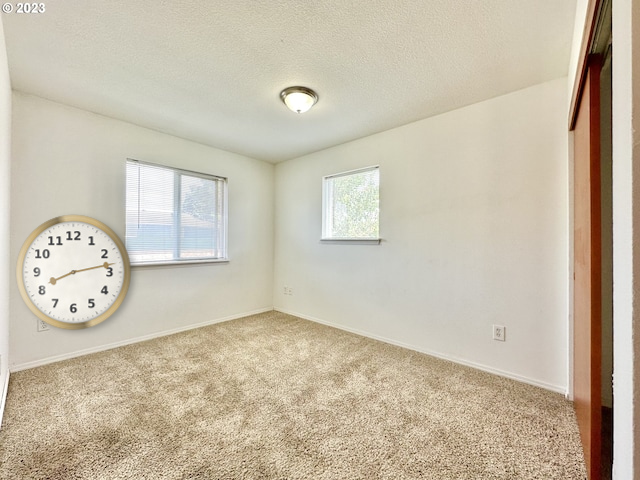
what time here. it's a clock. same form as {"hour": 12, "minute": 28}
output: {"hour": 8, "minute": 13}
